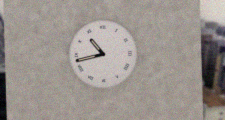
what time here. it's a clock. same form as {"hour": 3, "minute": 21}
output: {"hour": 10, "minute": 43}
